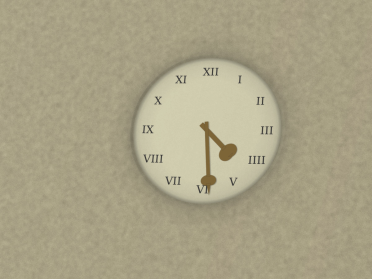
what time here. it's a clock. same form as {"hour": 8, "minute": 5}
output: {"hour": 4, "minute": 29}
